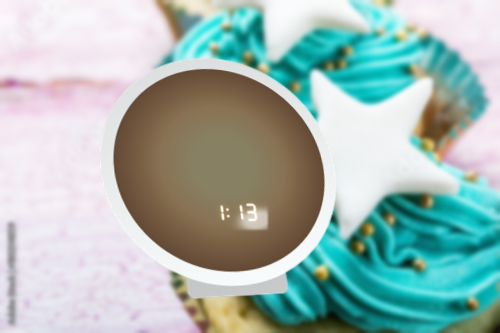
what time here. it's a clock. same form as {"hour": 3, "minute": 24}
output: {"hour": 1, "minute": 13}
